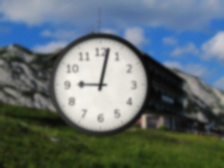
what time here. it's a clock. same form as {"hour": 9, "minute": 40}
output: {"hour": 9, "minute": 2}
